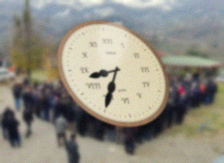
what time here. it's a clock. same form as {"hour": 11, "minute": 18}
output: {"hour": 8, "minute": 35}
